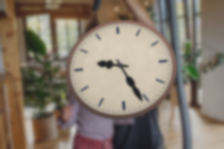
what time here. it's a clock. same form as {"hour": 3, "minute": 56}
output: {"hour": 9, "minute": 26}
